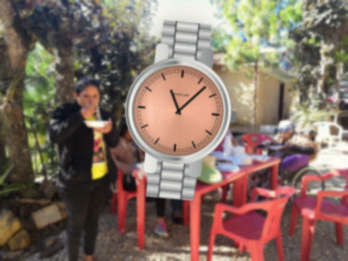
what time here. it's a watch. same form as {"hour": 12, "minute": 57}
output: {"hour": 11, "minute": 7}
